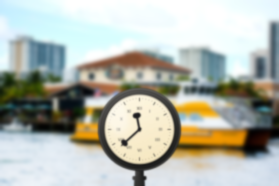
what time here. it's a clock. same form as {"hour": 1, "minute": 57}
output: {"hour": 11, "minute": 38}
